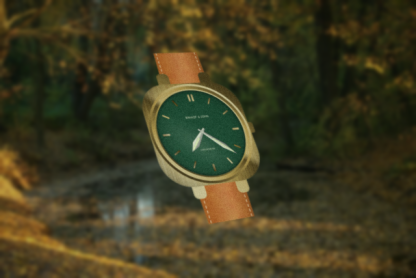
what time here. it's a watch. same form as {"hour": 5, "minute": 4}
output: {"hour": 7, "minute": 22}
